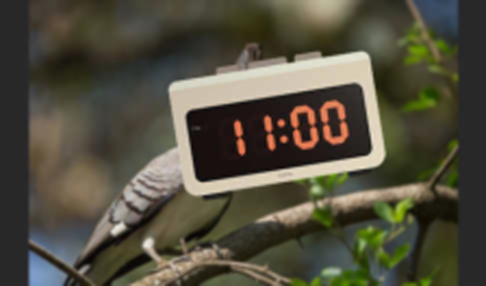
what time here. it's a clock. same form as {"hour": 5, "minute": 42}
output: {"hour": 11, "minute": 0}
